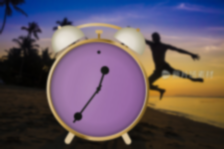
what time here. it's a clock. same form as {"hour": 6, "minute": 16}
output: {"hour": 12, "minute": 36}
